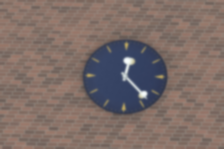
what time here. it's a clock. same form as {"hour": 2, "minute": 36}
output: {"hour": 12, "minute": 23}
